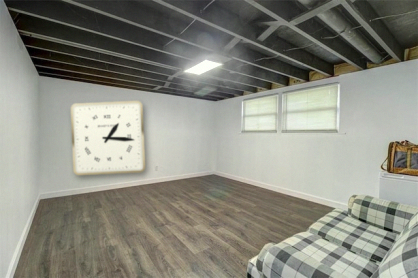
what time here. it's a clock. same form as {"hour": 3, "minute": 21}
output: {"hour": 1, "minute": 16}
